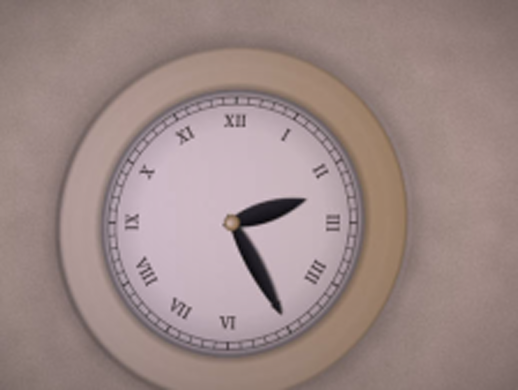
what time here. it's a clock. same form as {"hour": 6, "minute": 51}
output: {"hour": 2, "minute": 25}
